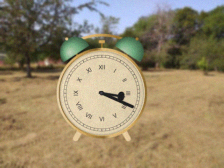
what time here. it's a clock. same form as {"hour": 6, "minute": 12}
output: {"hour": 3, "minute": 19}
